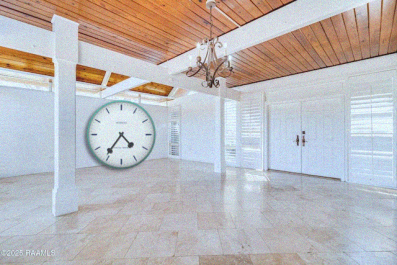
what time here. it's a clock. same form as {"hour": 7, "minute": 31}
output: {"hour": 4, "minute": 36}
